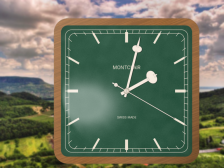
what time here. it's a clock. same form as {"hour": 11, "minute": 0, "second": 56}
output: {"hour": 2, "minute": 2, "second": 20}
